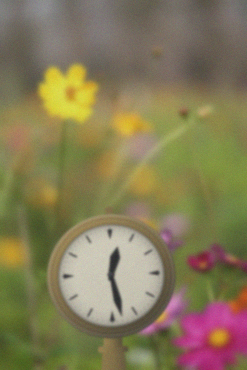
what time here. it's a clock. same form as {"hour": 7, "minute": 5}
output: {"hour": 12, "minute": 28}
